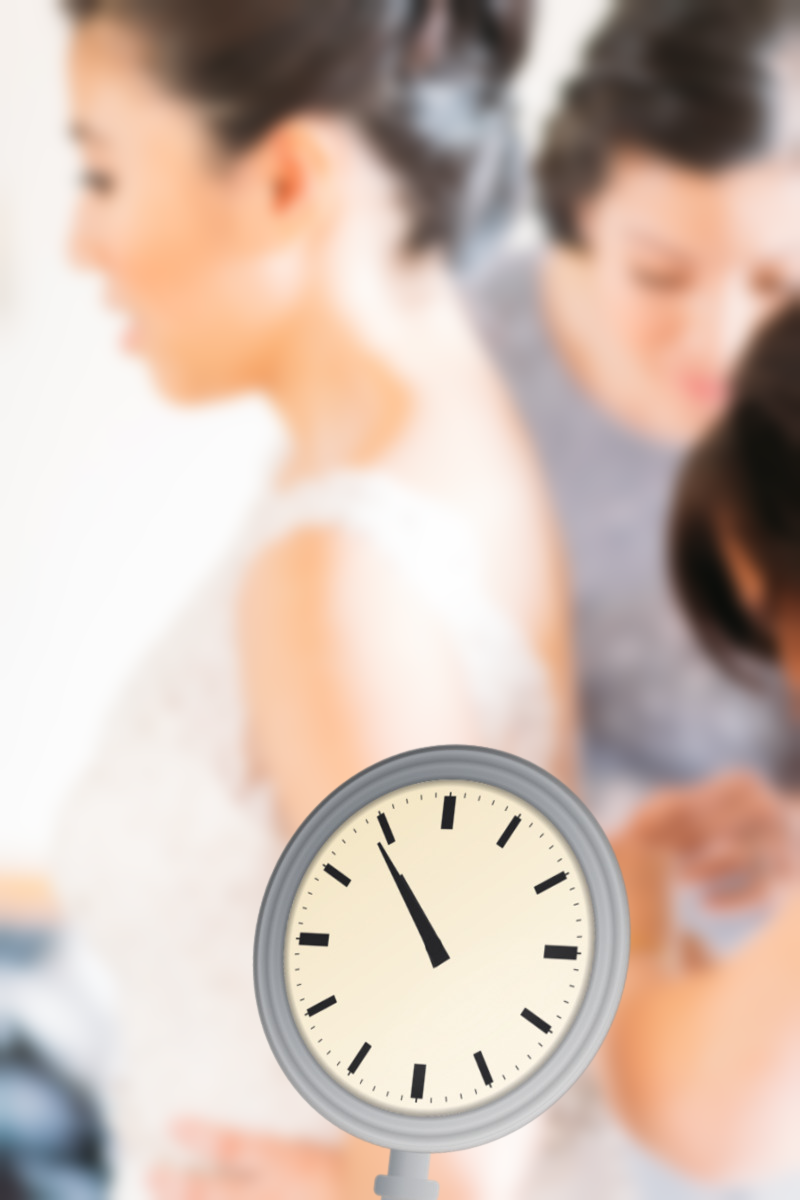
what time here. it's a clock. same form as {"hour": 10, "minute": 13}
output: {"hour": 10, "minute": 54}
